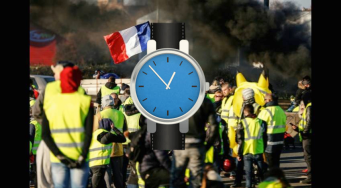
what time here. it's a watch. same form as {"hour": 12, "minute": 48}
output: {"hour": 12, "minute": 53}
